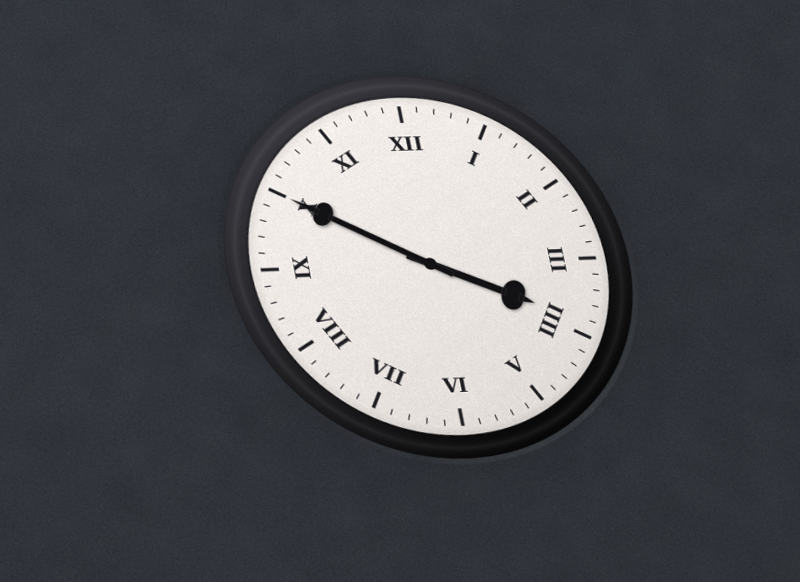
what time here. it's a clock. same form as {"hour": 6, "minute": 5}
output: {"hour": 3, "minute": 50}
